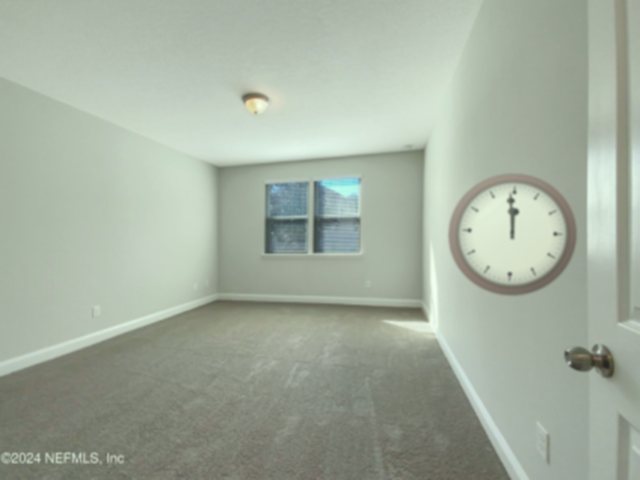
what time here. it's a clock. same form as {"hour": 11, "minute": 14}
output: {"hour": 11, "minute": 59}
